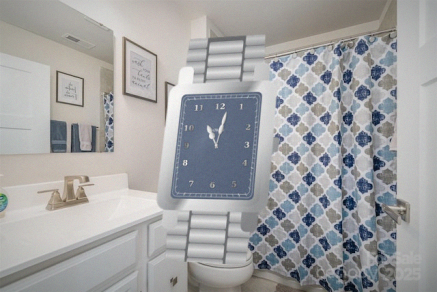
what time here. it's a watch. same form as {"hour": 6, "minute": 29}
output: {"hour": 11, "minute": 2}
